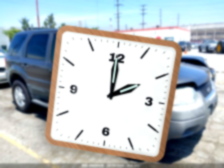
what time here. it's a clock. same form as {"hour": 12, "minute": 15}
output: {"hour": 2, "minute": 0}
